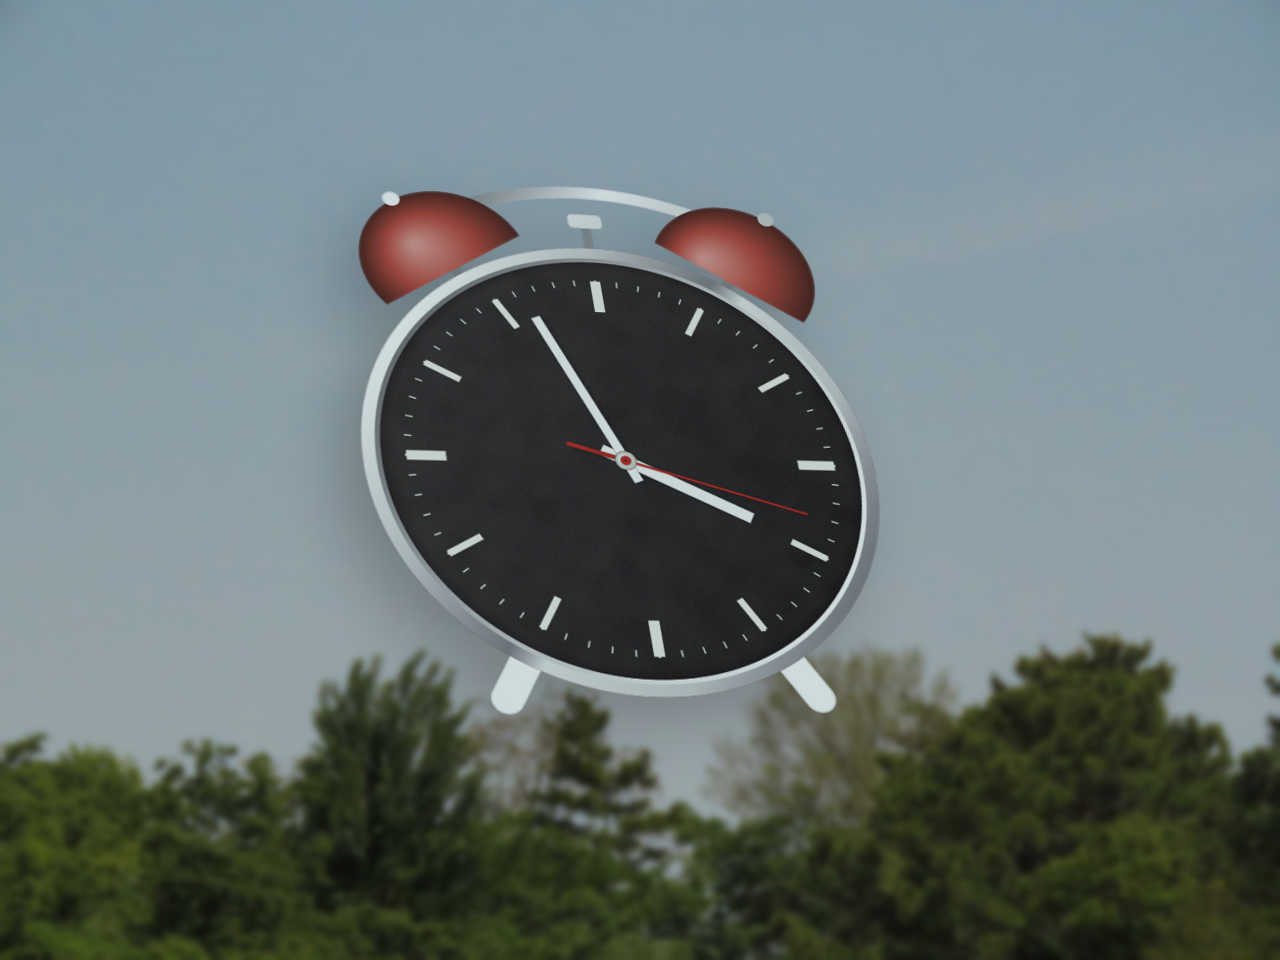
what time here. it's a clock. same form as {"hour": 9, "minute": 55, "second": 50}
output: {"hour": 3, "minute": 56, "second": 18}
